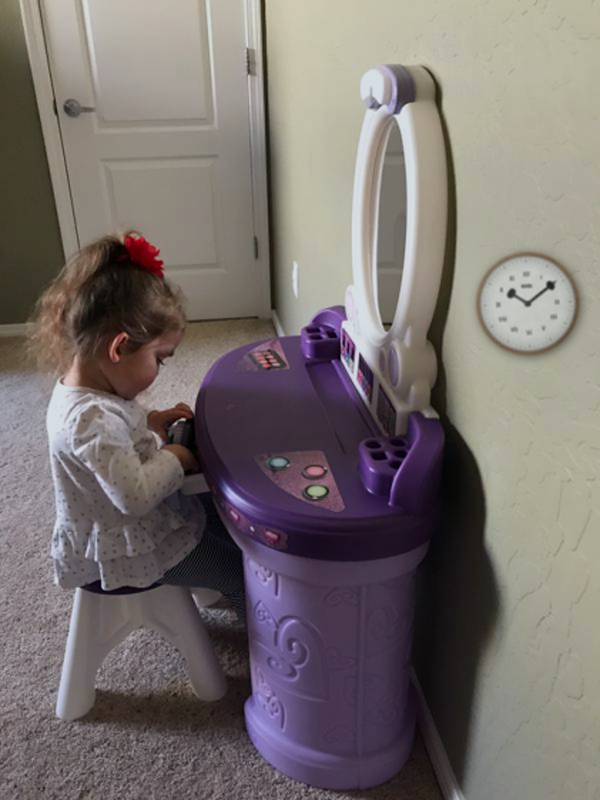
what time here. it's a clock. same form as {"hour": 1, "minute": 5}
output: {"hour": 10, "minute": 9}
